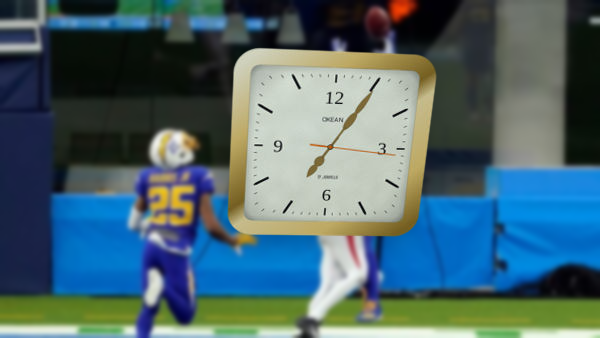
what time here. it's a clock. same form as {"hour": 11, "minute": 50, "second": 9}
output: {"hour": 7, "minute": 5, "second": 16}
